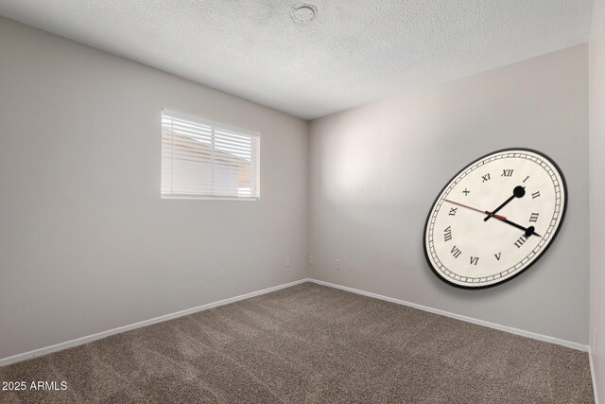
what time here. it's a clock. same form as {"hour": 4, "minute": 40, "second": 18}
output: {"hour": 1, "minute": 17, "second": 47}
